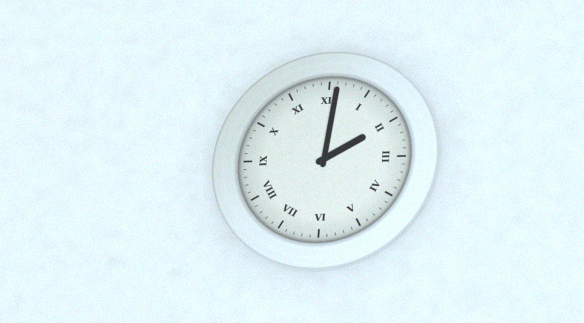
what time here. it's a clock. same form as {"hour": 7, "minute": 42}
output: {"hour": 2, "minute": 1}
